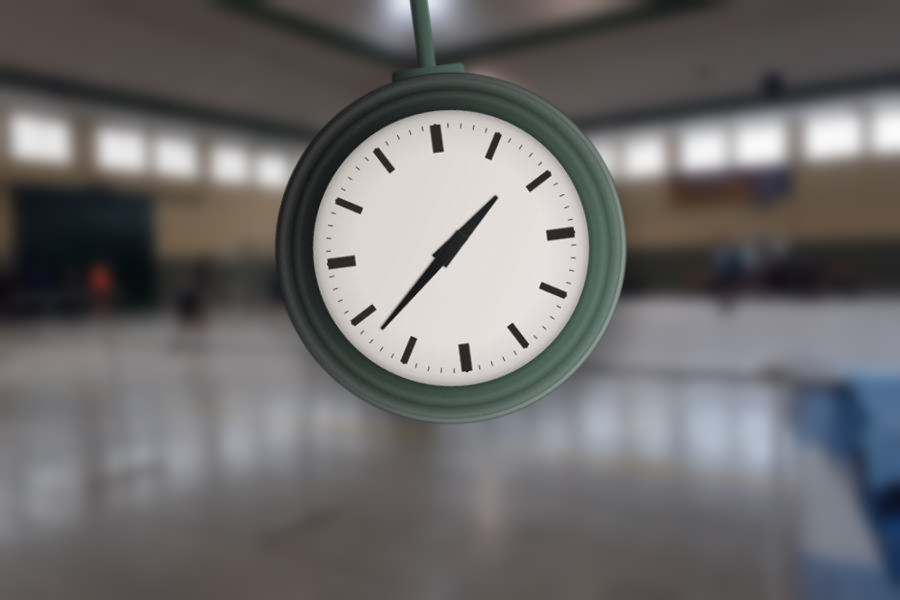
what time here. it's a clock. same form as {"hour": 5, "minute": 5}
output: {"hour": 1, "minute": 38}
